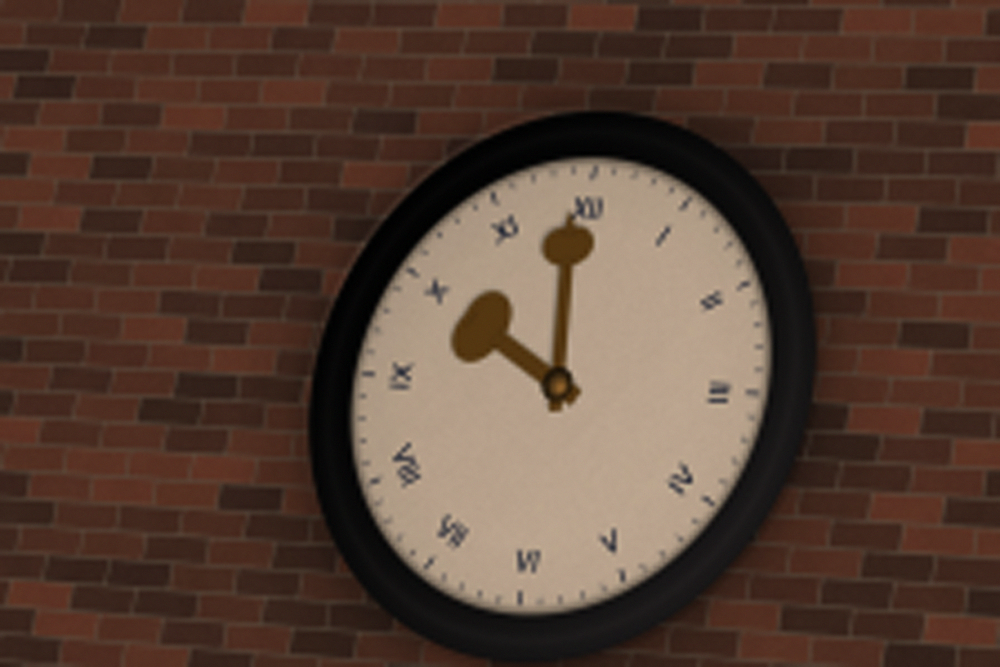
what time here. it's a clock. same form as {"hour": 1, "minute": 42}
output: {"hour": 9, "minute": 59}
